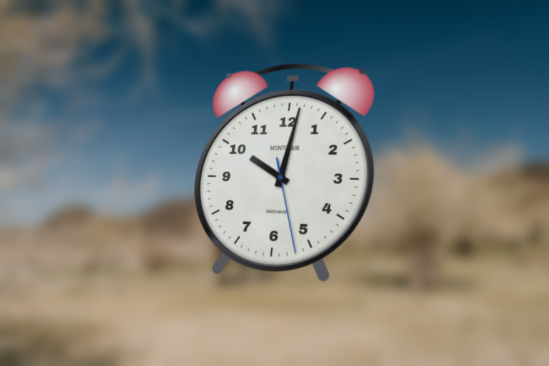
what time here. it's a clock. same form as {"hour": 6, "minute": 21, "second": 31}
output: {"hour": 10, "minute": 1, "second": 27}
